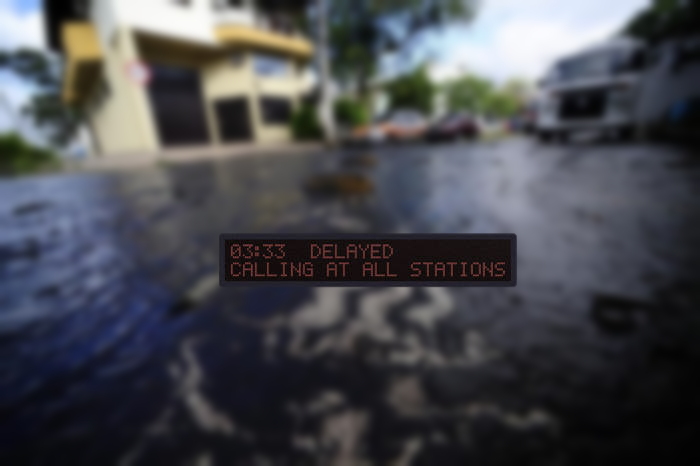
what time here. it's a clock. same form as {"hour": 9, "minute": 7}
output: {"hour": 3, "minute": 33}
